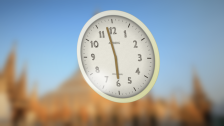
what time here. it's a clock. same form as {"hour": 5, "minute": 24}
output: {"hour": 5, "minute": 58}
